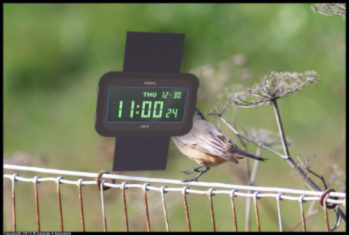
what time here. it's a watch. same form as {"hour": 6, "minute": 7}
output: {"hour": 11, "minute": 0}
